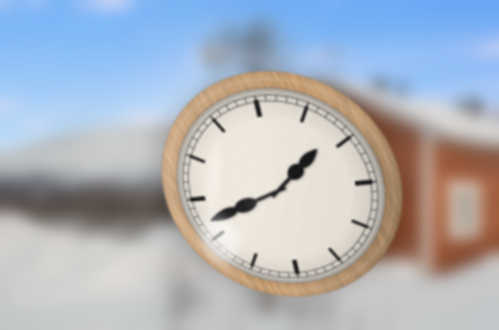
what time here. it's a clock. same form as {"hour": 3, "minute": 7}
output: {"hour": 1, "minute": 42}
